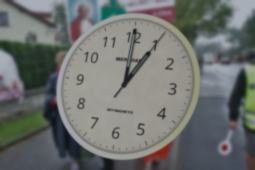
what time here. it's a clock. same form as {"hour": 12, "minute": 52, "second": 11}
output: {"hour": 1, "minute": 0, "second": 5}
